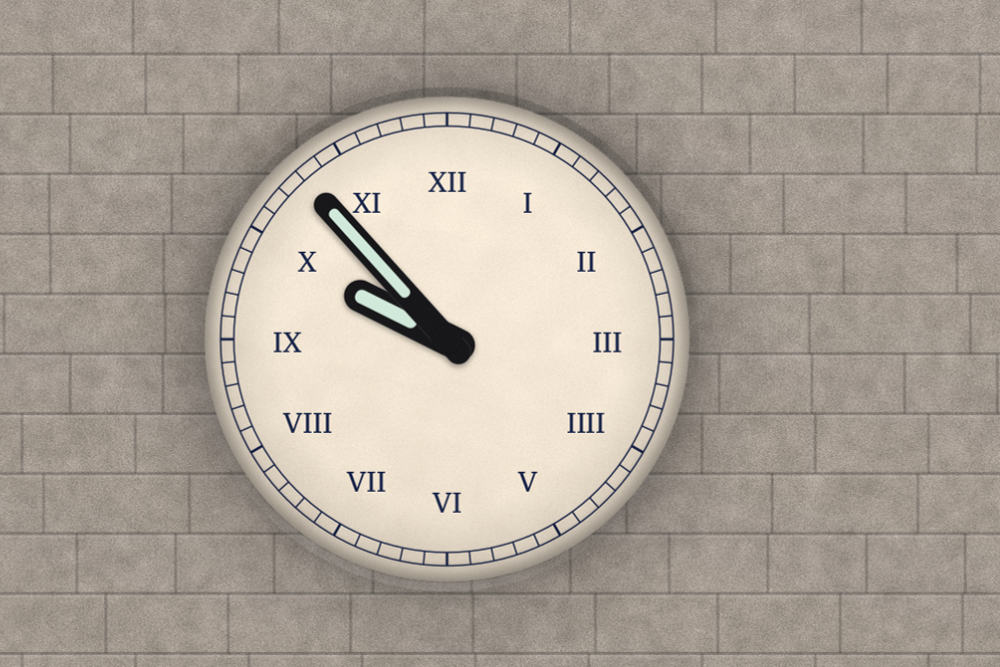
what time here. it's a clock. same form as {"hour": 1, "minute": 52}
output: {"hour": 9, "minute": 53}
